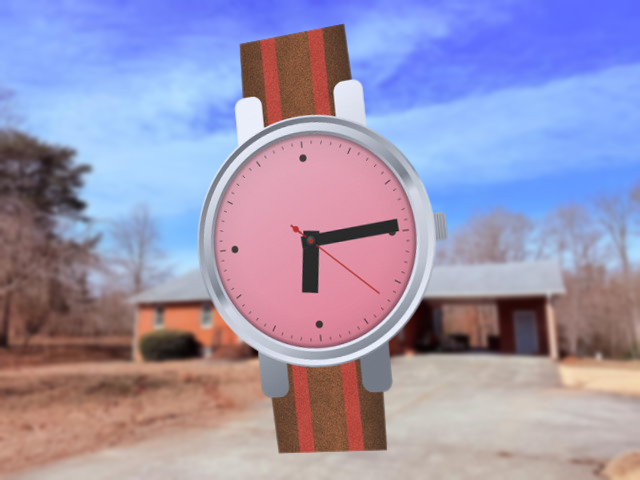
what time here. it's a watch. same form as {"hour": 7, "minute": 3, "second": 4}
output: {"hour": 6, "minute": 14, "second": 22}
